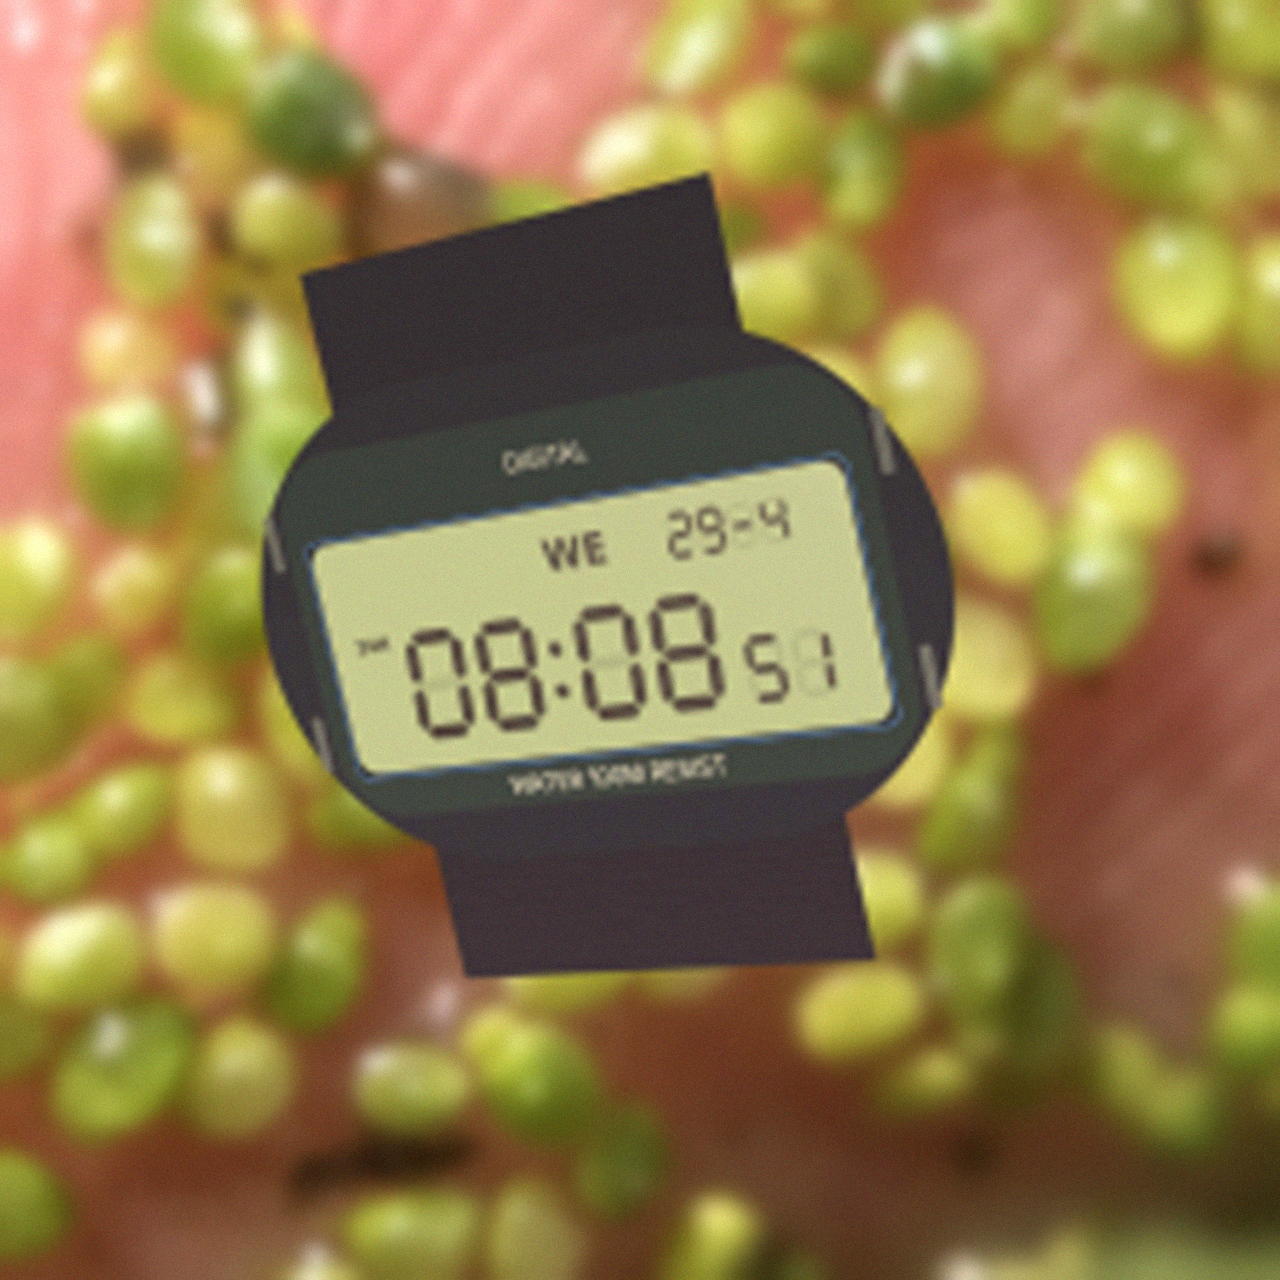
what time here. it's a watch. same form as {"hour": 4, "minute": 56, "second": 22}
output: {"hour": 8, "minute": 8, "second": 51}
